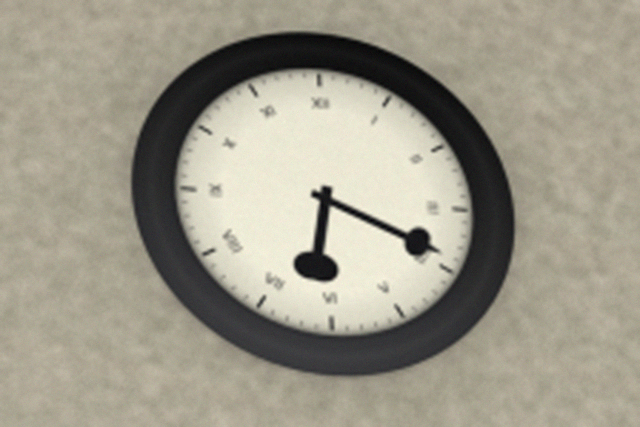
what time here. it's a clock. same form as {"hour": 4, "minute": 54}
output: {"hour": 6, "minute": 19}
